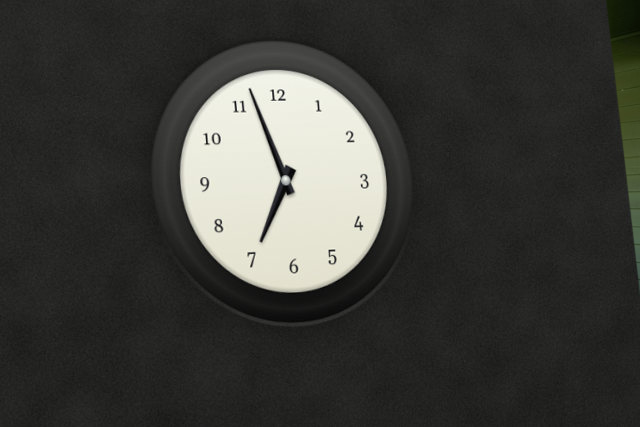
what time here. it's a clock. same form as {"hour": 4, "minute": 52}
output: {"hour": 6, "minute": 57}
